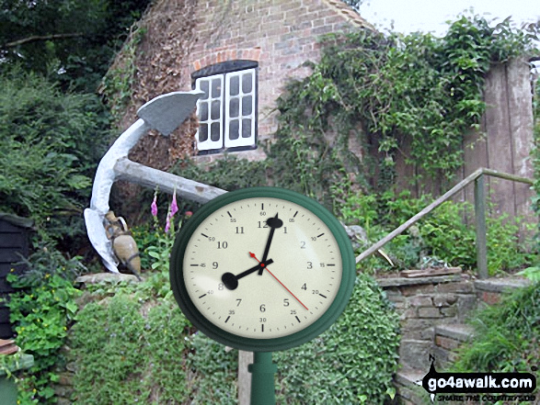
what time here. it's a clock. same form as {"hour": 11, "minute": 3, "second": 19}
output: {"hour": 8, "minute": 2, "second": 23}
